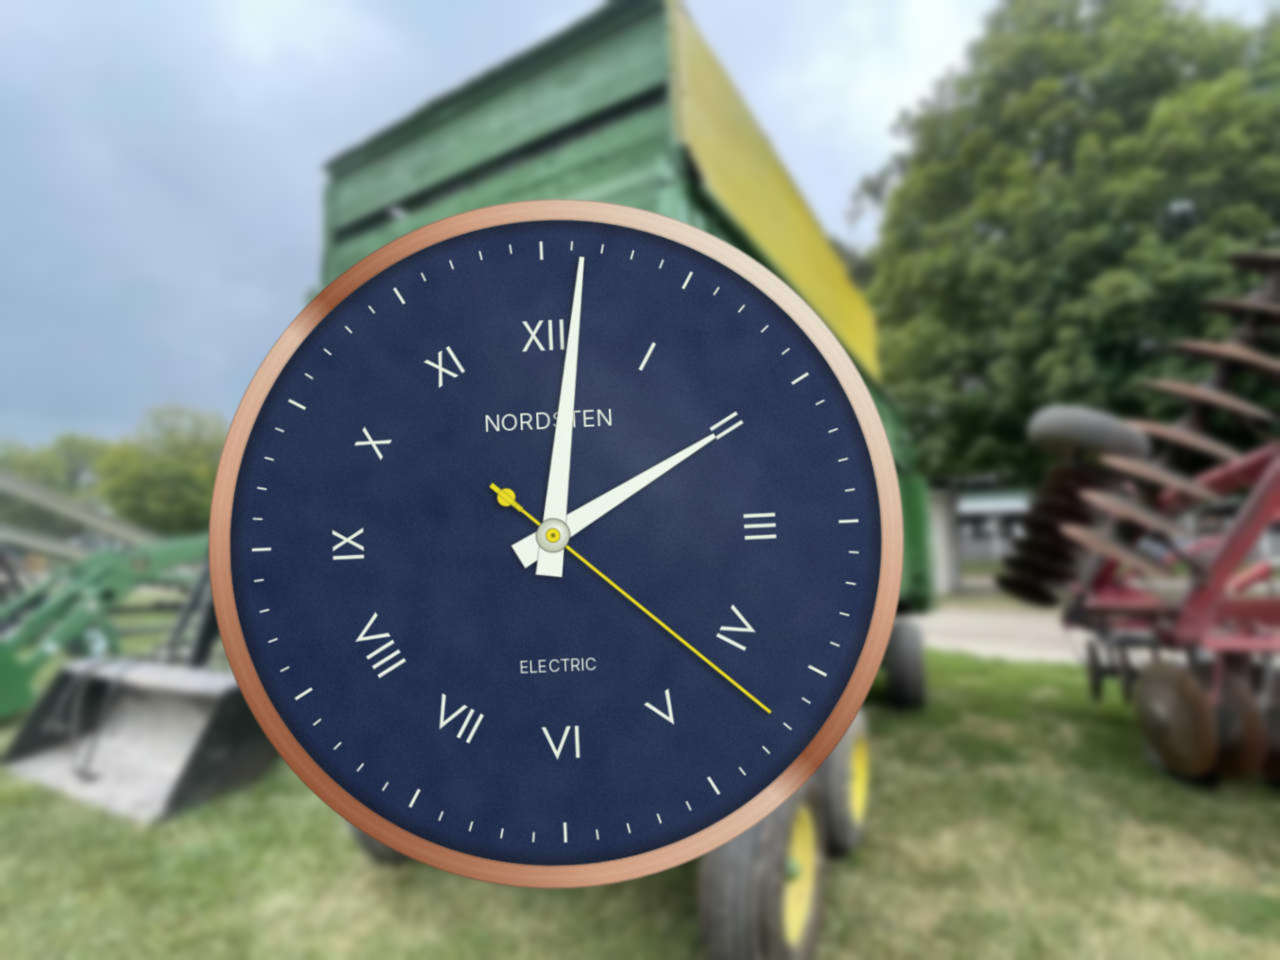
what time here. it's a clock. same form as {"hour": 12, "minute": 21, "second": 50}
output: {"hour": 2, "minute": 1, "second": 22}
